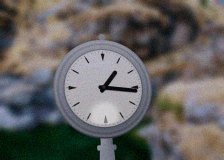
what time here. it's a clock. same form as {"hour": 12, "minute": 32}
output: {"hour": 1, "minute": 16}
